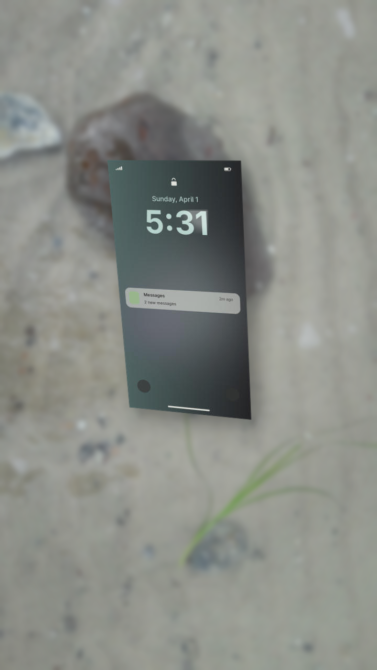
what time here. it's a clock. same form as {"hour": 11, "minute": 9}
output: {"hour": 5, "minute": 31}
